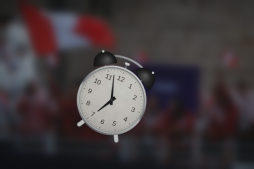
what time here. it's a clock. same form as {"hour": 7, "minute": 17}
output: {"hour": 6, "minute": 57}
